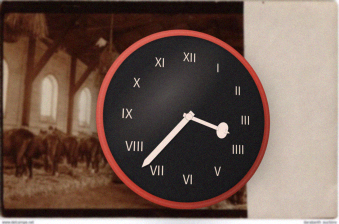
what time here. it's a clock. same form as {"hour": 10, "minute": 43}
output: {"hour": 3, "minute": 37}
